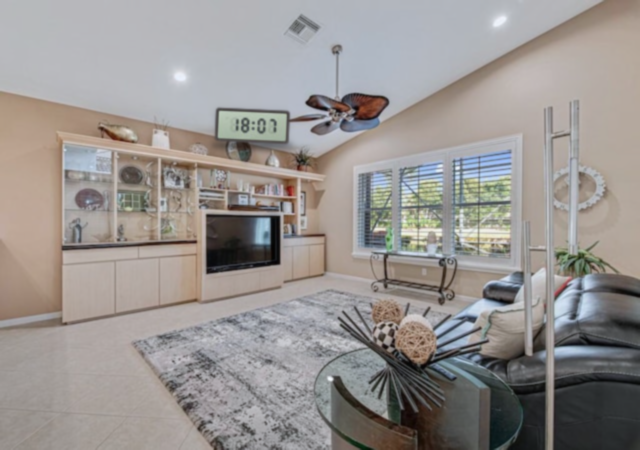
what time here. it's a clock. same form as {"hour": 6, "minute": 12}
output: {"hour": 18, "minute": 7}
